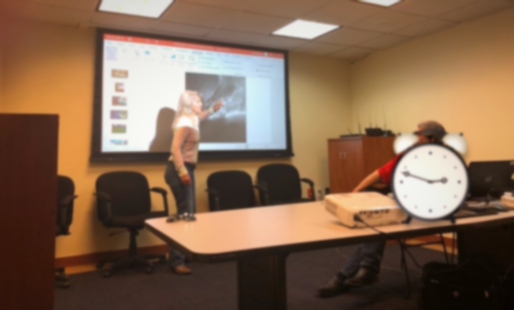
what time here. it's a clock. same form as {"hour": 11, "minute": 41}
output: {"hour": 2, "minute": 48}
